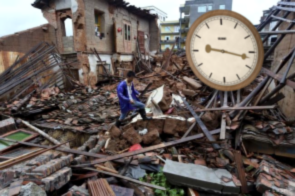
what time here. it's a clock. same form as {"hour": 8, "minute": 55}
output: {"hour": 9, "minute": 17}
